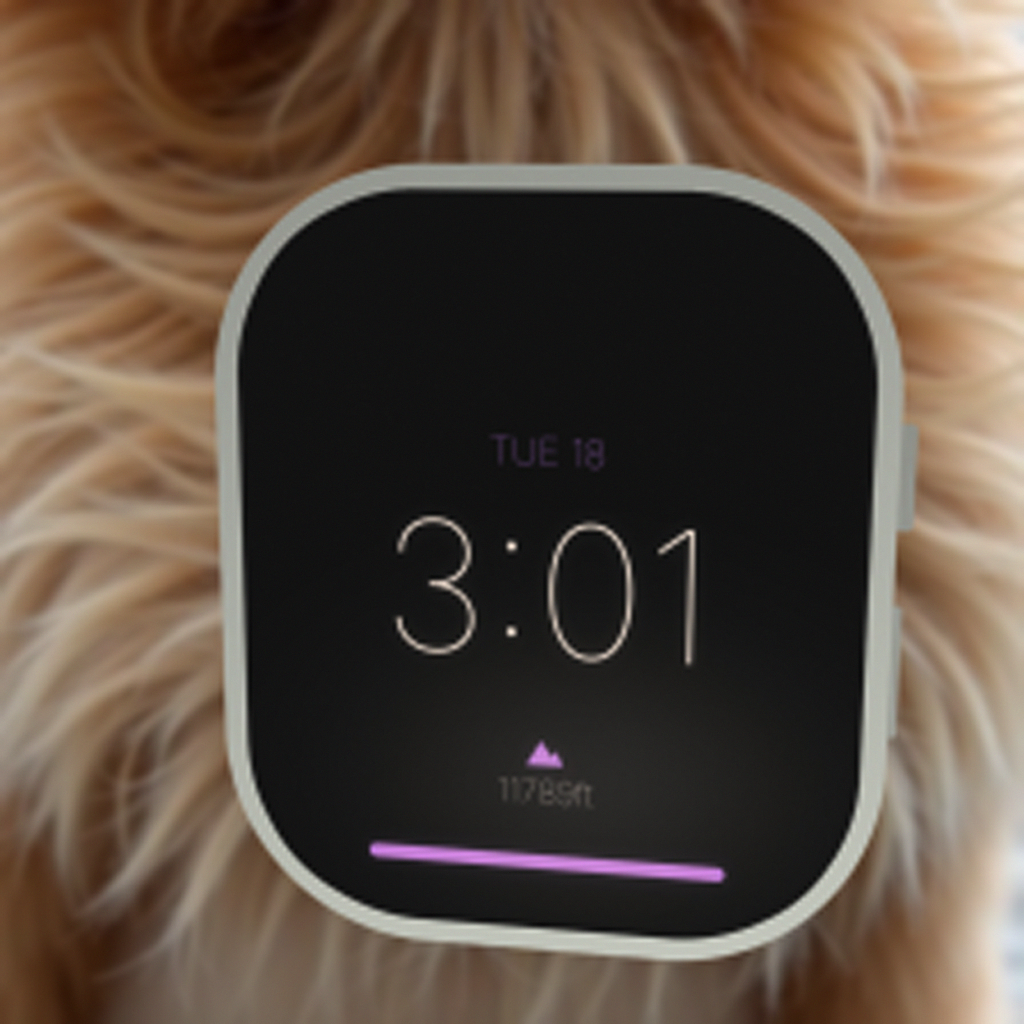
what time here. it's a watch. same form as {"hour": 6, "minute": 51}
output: {"hour": 3, "minute": 1}
